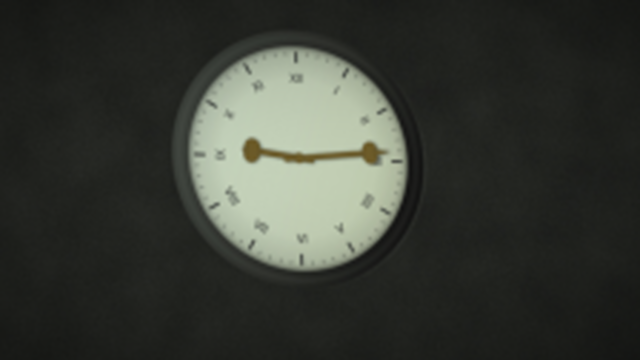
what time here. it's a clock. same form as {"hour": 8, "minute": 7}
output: {"hour": 9, "minute": 14}
